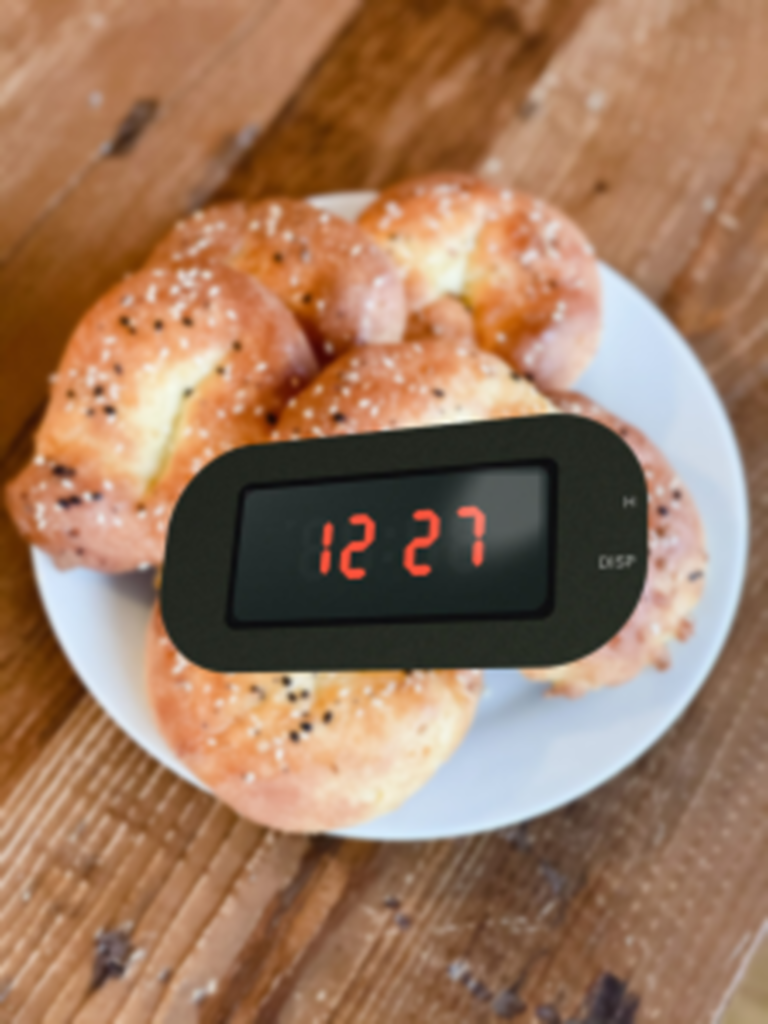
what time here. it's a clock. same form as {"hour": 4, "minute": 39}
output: {"hour": 12, "minute": 27}
